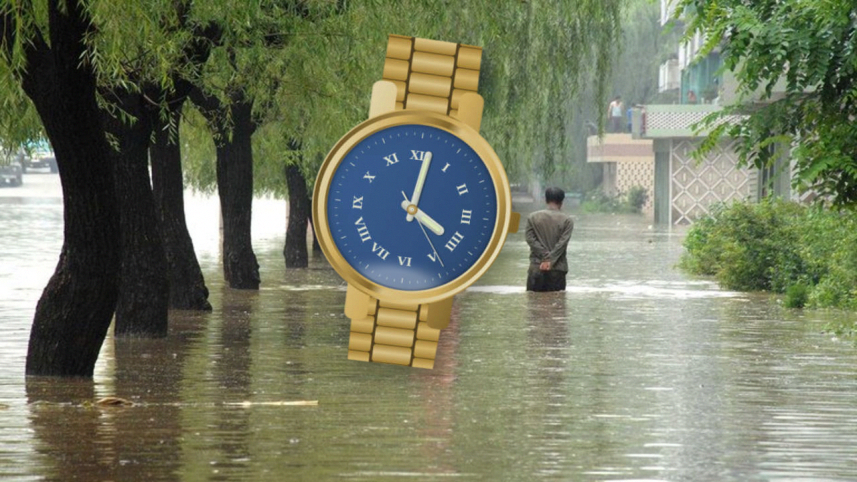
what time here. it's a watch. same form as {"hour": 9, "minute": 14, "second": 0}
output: {"hour": 4, "minute": 1, "second": 24}
